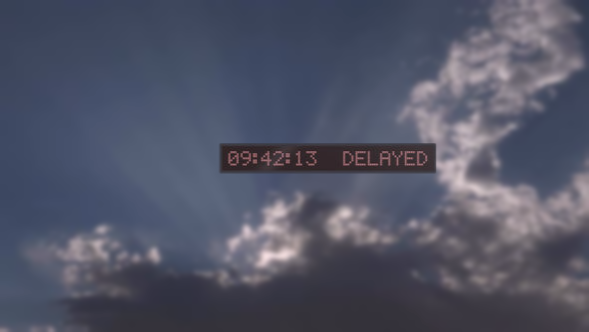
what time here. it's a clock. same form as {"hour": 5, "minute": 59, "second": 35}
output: {"hour": 9, "minute": 42, "second": 13}
